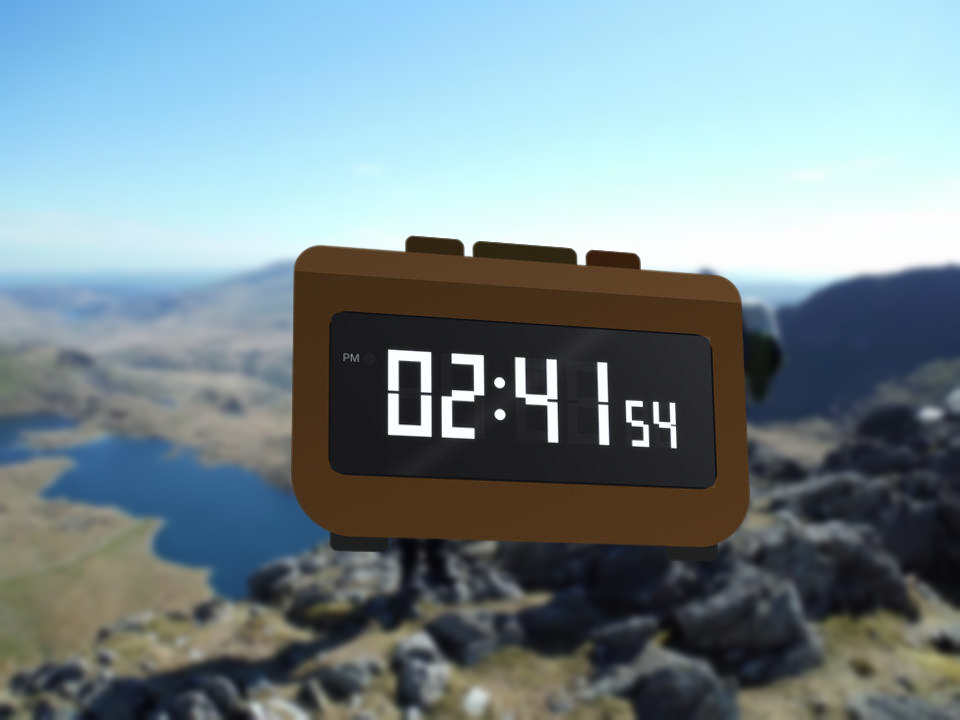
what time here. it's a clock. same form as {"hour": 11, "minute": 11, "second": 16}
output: {"hour": 2, "minute": 41, "second": 54}
